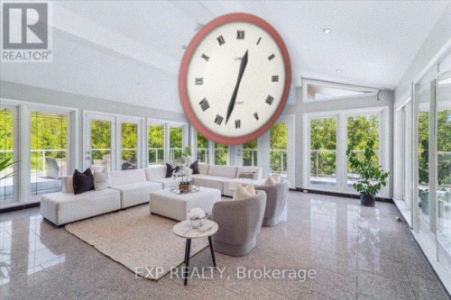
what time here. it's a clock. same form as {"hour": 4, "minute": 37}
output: {"hour": 12, "minute": 33}
